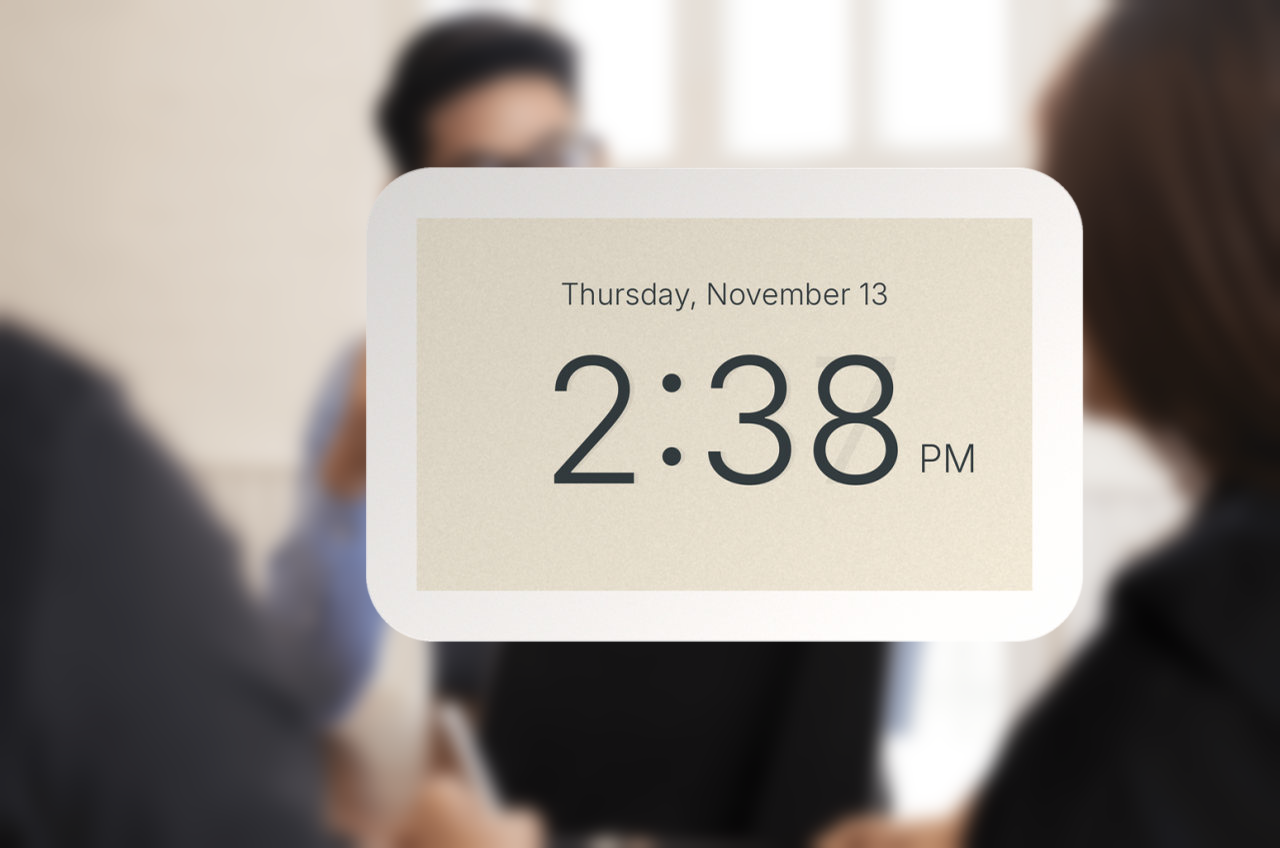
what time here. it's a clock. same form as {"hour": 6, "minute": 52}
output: {"hour": 2, "minute": 38}
